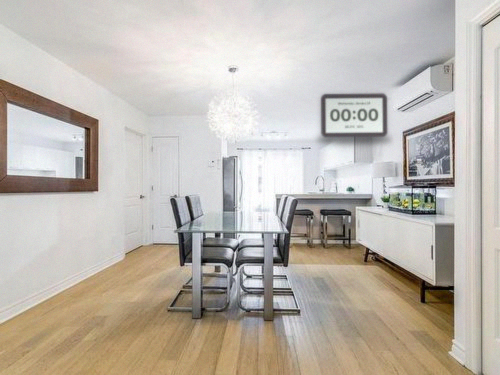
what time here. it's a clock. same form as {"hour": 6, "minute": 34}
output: {"hour": 0, "minute": 0}
